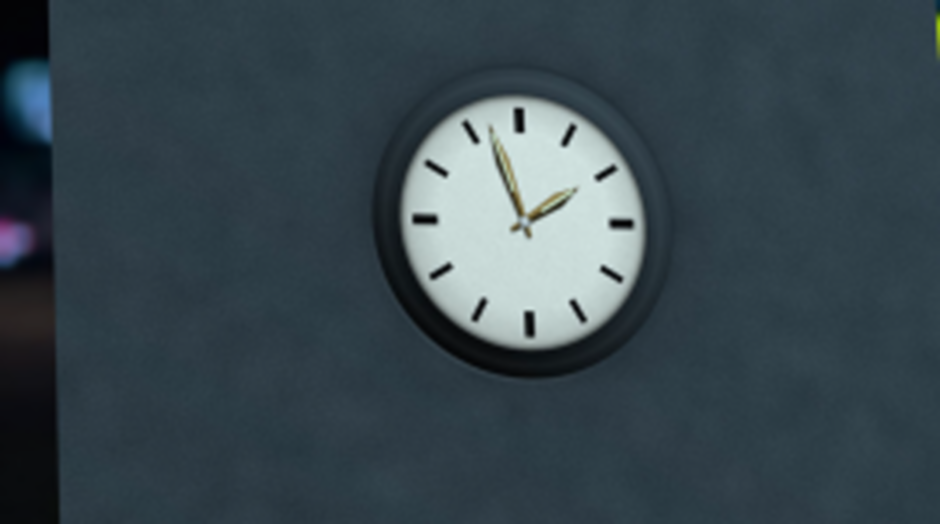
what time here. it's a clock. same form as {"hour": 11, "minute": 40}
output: {"hour": 1, "minute": 57}
